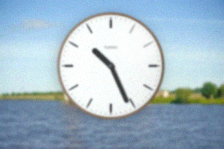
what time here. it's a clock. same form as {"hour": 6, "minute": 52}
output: {"hour": 10, "minute": 26}
